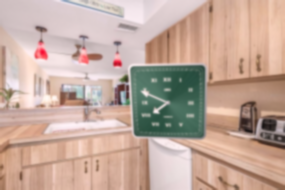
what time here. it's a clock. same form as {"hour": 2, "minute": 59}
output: {"hour": 7, "minute": 49}
